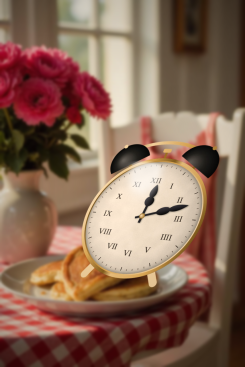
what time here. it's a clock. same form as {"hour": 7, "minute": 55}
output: {"hour": 12, "minute": 12}
